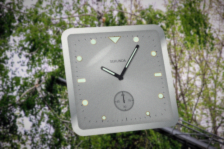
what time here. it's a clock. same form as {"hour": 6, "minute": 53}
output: {"hour": 10, "minute": 6}
